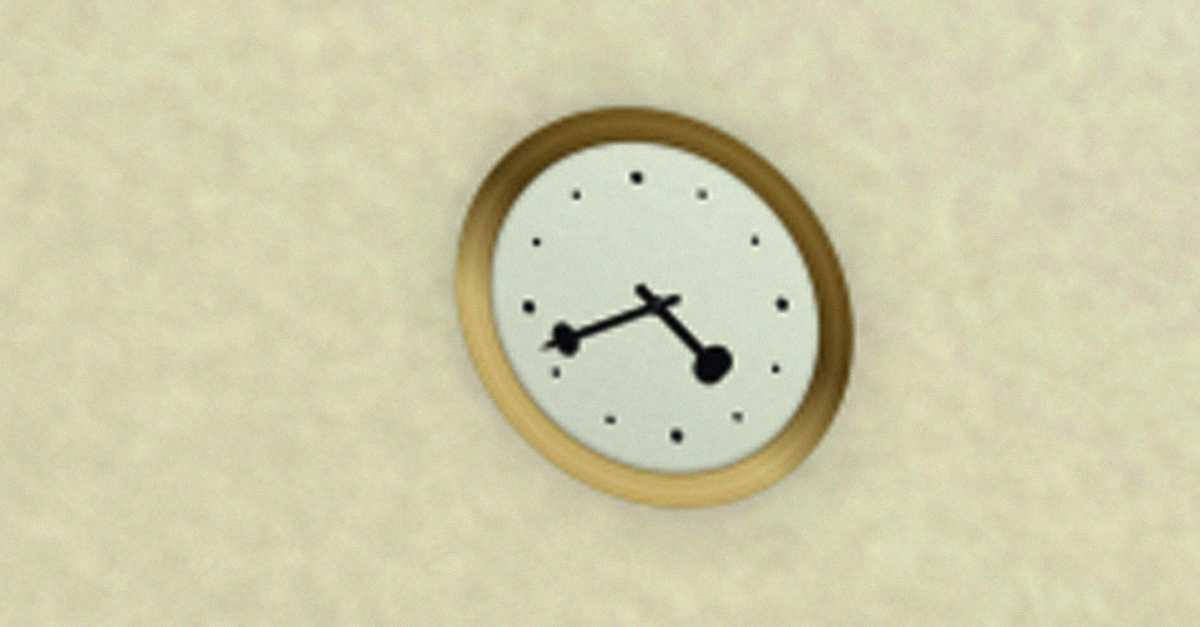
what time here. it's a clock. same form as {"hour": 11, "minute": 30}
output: {"hour": 4, "minute": 42}
